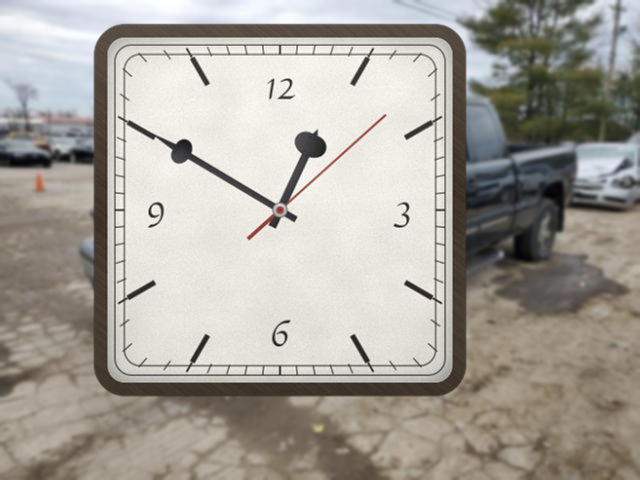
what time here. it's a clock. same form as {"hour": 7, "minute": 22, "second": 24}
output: {"hour": 12, "minute": 50, "second": 8}
